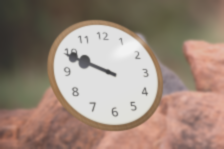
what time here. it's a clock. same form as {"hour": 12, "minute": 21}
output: {"hour": 9, "minute": 49}
